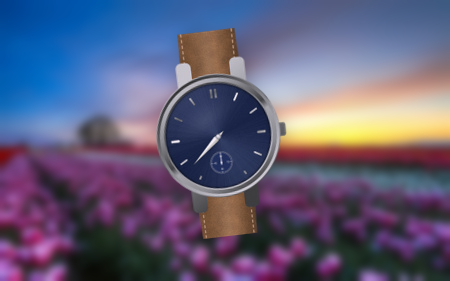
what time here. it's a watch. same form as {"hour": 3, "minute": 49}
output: {"hour": 7, "minute": 38}
